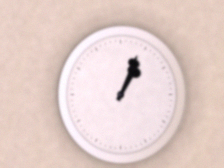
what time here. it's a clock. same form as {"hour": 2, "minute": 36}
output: {"hour": 1, "minute": 4}
